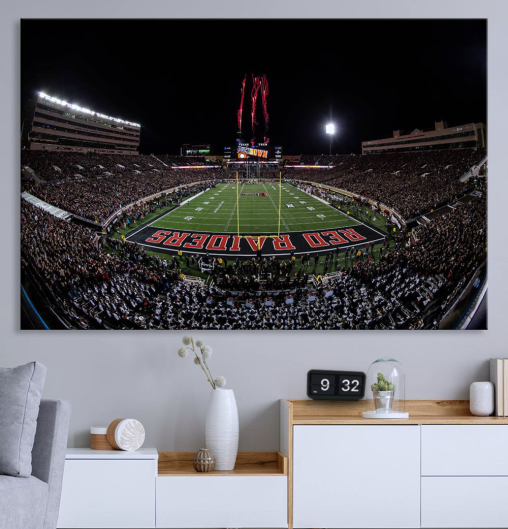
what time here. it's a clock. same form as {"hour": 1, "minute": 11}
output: {"hour": 9, "minute": 32}
